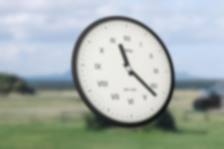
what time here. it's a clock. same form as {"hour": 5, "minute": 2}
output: {"hour": 11, "minute": 22}
